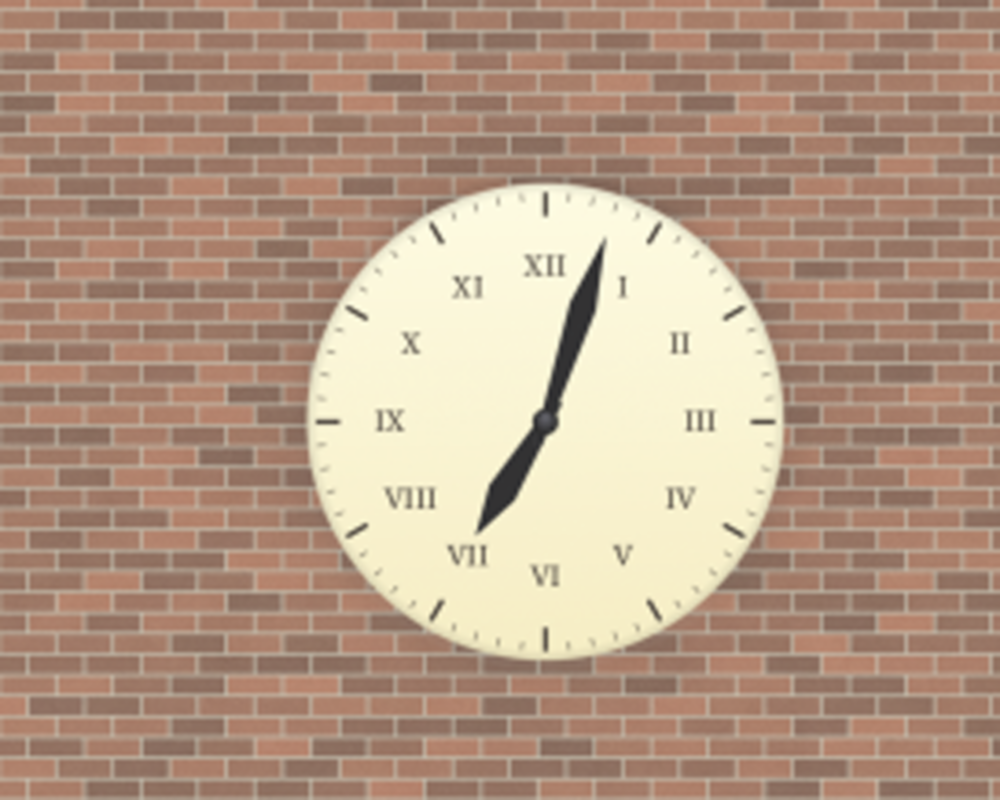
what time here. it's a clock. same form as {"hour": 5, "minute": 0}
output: {"hour": 7, "minute": 3}
